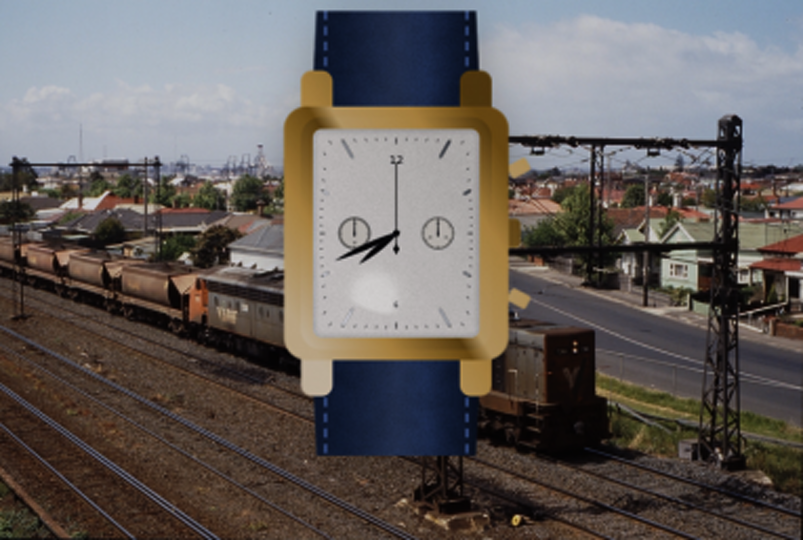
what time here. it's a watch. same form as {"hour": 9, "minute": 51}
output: {"hour": 7, "minute": 41}
